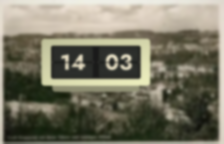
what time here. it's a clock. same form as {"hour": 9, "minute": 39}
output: {"hour": 14, "minute": 3}
